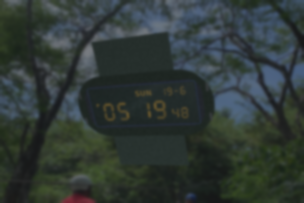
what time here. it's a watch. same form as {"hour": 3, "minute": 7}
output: {"hour": 5, "minute": 19}
